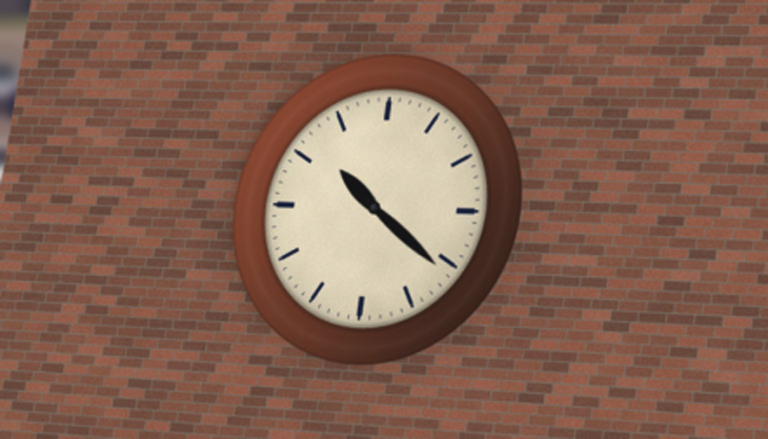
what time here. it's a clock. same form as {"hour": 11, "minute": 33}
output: {"hour": 10, "minute": 21}
